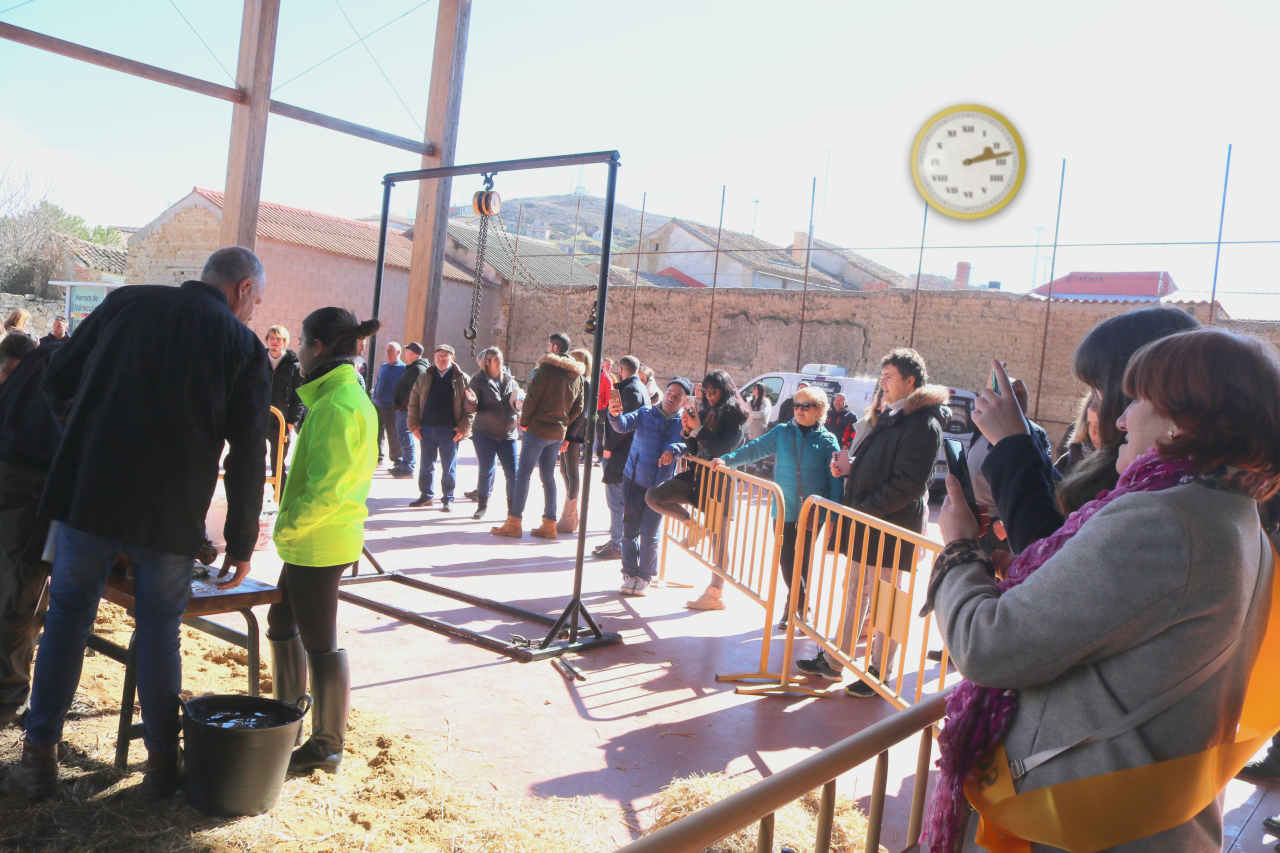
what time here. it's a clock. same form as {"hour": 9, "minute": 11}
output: {"hour": 2, "minute": 13}
